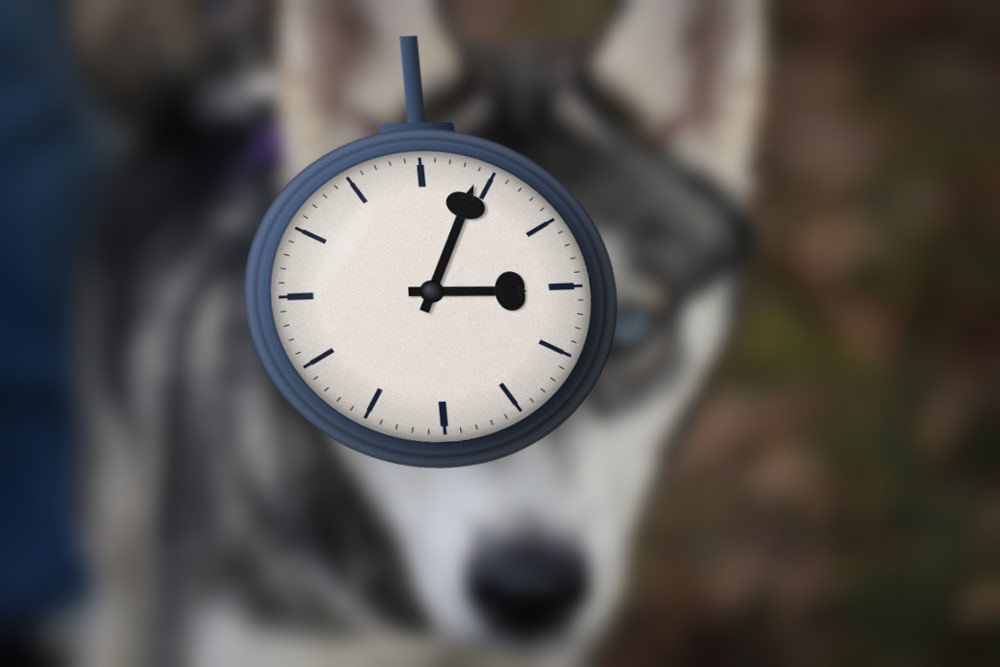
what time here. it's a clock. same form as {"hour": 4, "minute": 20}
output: {"hour": 3, "minute": 4}
